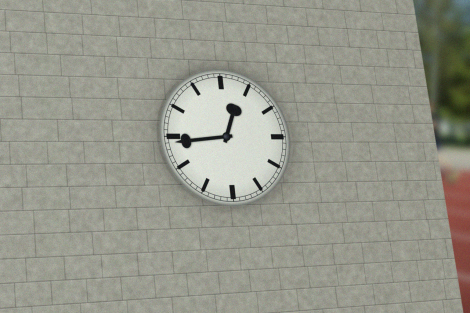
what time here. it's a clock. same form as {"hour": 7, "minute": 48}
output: {"hour": 12, "minute": 44}
